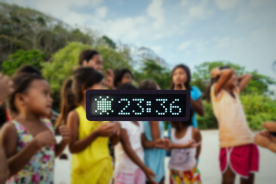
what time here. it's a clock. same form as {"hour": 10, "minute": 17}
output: {"hour": 23, "minute": 36}
